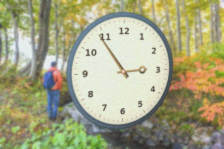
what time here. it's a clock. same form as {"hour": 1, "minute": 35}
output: {"hour": 2, "minute": 54}
